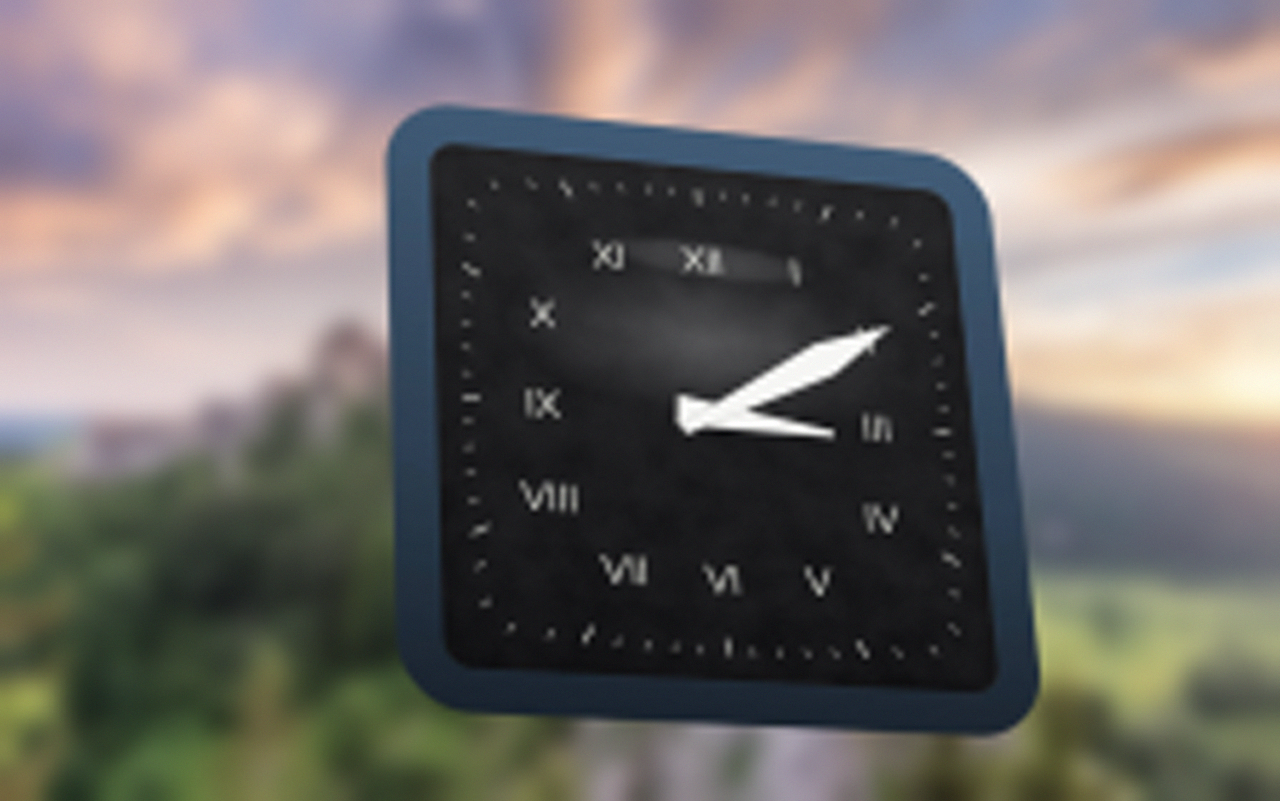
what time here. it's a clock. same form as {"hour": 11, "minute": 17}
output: {"hour": 3, "minute": 10}
